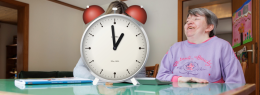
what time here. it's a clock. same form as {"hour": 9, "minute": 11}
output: {"hour": 12, "minute": 59}
